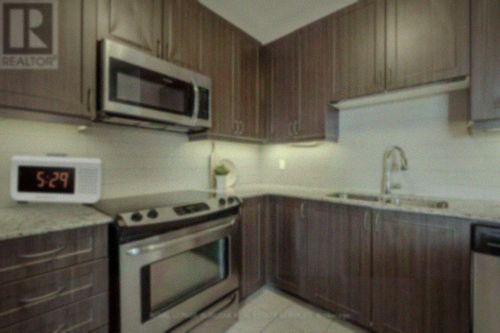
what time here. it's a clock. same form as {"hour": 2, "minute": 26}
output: {"hour": 5, "minute": 29}
